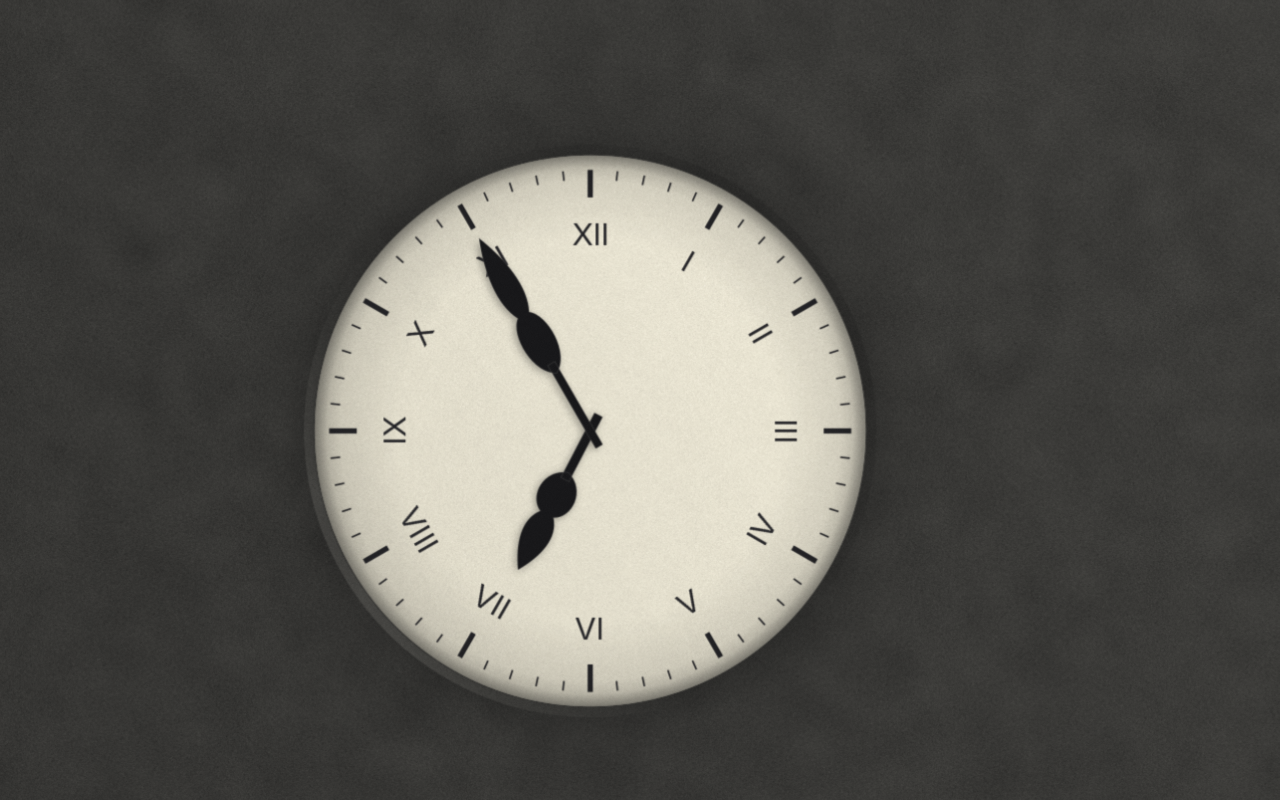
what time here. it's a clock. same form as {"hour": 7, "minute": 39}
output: {"hour": 6, "minute": 55}
